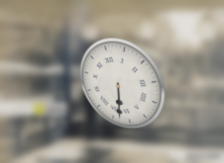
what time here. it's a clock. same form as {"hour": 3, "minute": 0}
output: {"hour": 6, "minute": 33}
